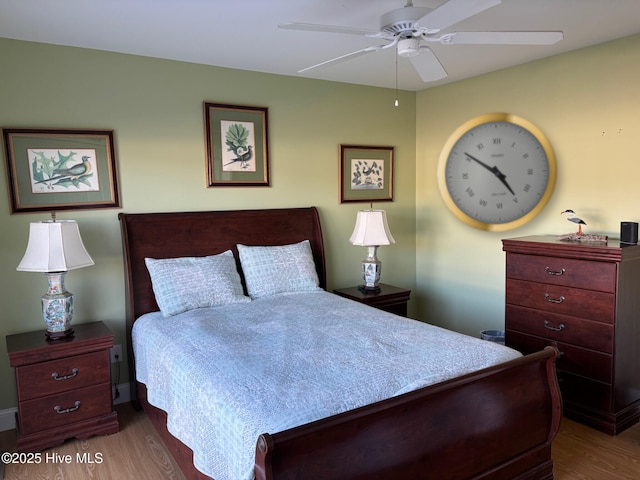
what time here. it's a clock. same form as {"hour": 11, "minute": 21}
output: {"hour": 4, "minute": 51}
